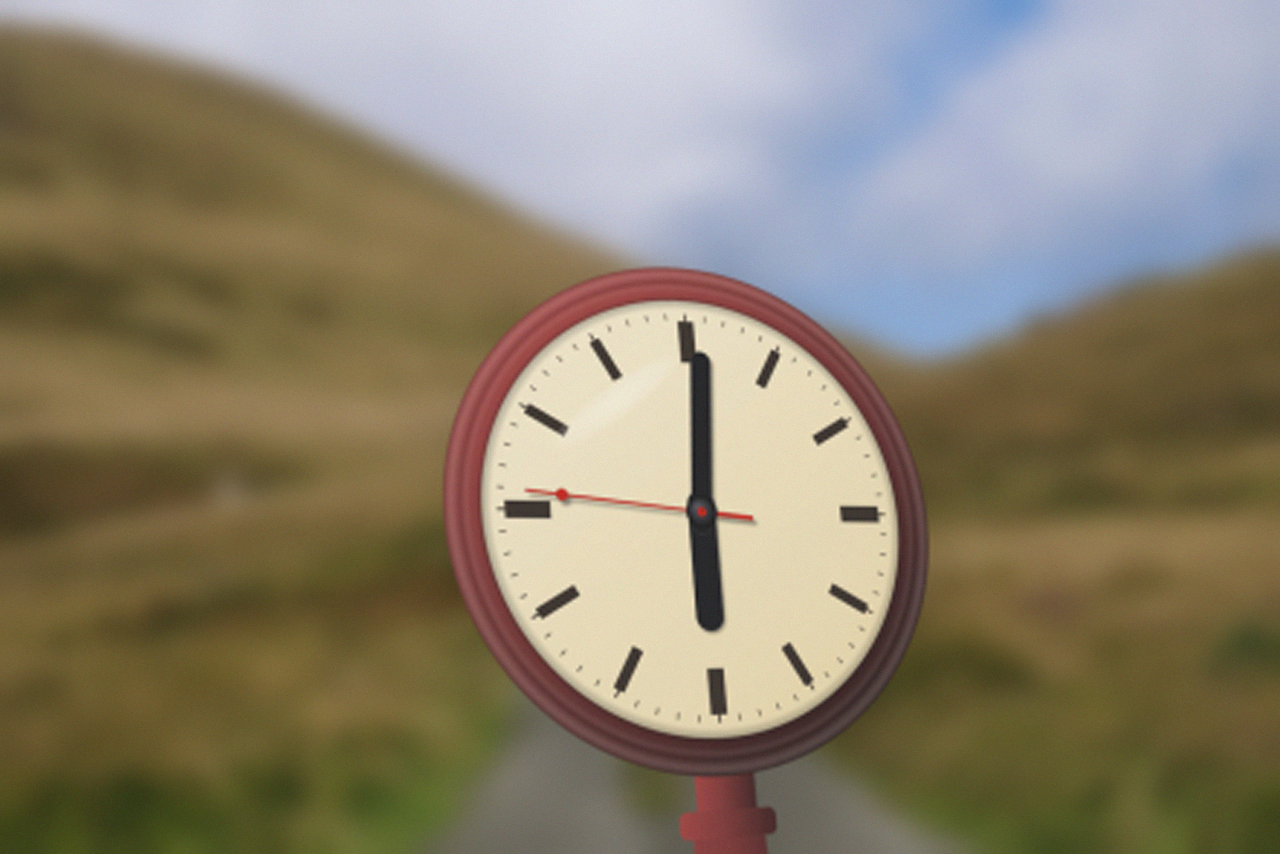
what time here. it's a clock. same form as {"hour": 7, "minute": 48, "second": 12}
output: {"hour": 6, "minute": 0, "second": 46}
